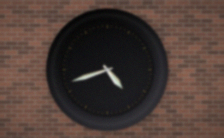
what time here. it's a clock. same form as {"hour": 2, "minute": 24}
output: {"hour": 4, "minute": 42}
